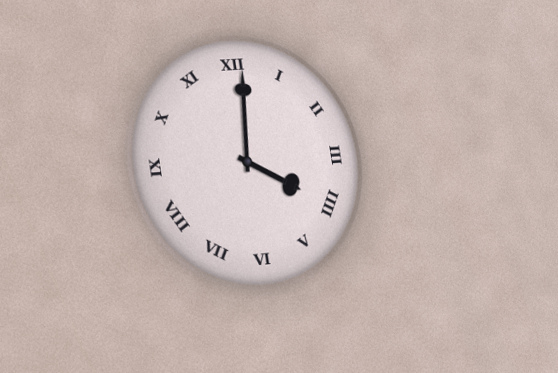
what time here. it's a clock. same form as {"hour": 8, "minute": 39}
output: {"hour": 4, "minute": 1}
